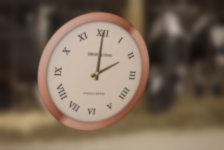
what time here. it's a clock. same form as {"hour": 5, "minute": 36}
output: {"hour": 2, "minute": 0}
